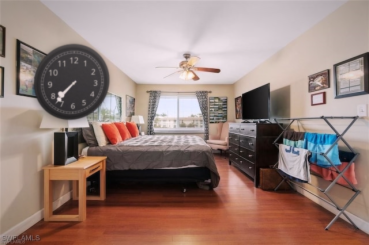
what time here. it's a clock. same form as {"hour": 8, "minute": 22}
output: {"hour": 7, "minute": 37}
